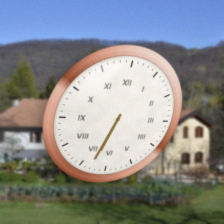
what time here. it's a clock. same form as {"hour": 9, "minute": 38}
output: {"hour": 6, "minute": 33}
